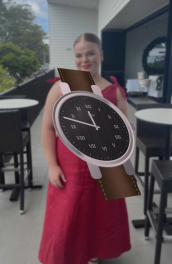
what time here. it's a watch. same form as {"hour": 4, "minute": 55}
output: {"hour": 11, "minute": 48}
